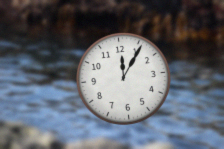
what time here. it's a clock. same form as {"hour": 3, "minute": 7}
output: {"hour": 12, "minute": 6}
